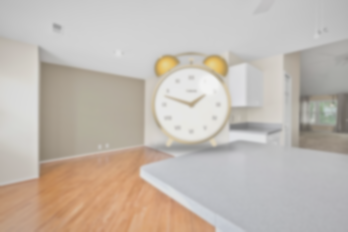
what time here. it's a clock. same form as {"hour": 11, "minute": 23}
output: {"hour": 1, "minute": 48}
